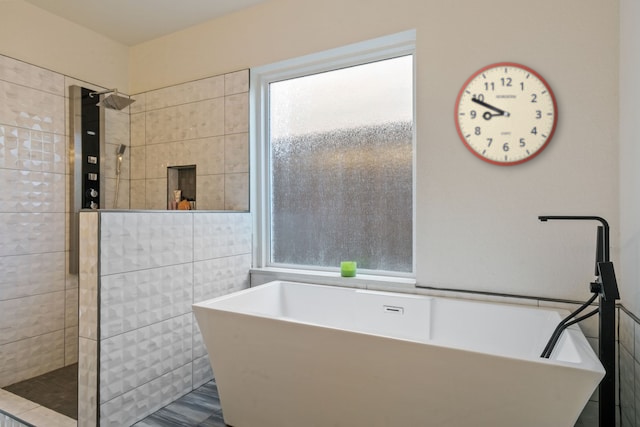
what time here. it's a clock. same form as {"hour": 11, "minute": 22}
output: {"hour": 8, "minute": 49}
